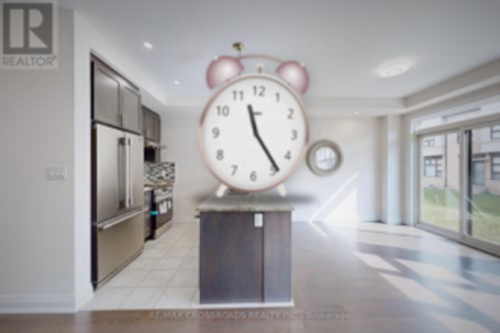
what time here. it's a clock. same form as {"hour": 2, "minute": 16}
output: {"hour": 11, "minute": 24}
